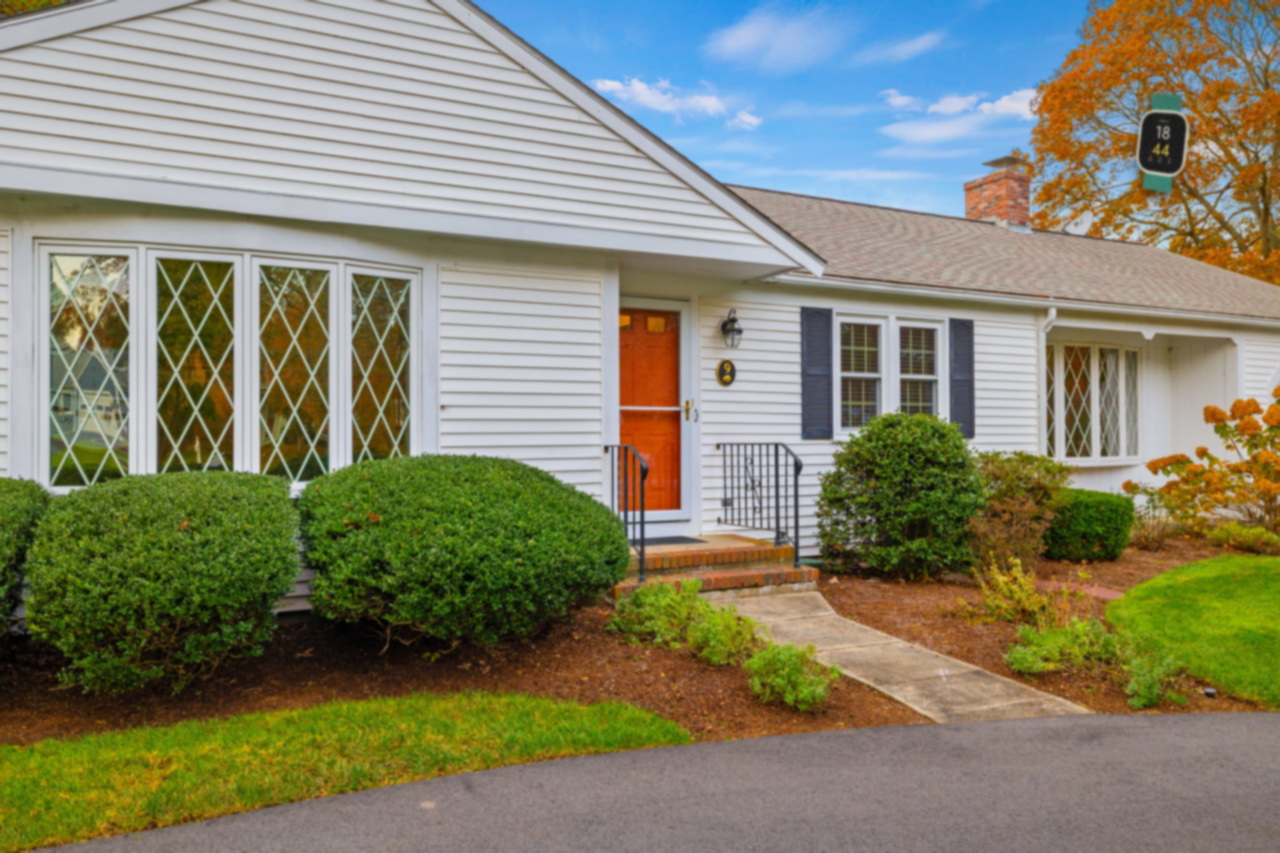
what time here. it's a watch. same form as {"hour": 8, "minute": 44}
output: {"hour": 18, "minute": 44}
